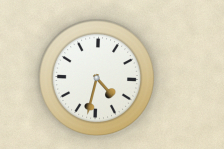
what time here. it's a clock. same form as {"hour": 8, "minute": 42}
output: {"hour": 4, "minute": 32}
